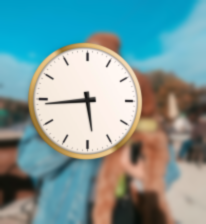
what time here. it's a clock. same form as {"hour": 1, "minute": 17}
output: {"hour": 5, "minute": 44}
